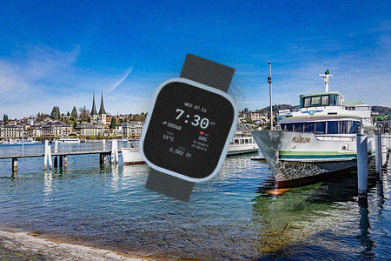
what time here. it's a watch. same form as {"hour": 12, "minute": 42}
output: {"hour": 7, "minute": 30}
